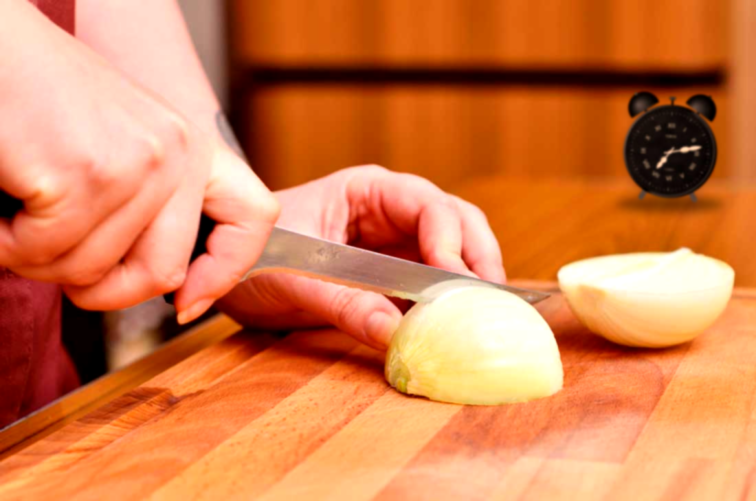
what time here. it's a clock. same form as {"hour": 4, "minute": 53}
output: {"hour": 7, "minute": 13}
